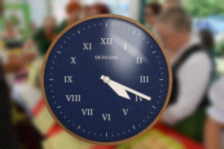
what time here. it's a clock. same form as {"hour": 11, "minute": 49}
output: {"hour": 4, "minute": 19}
